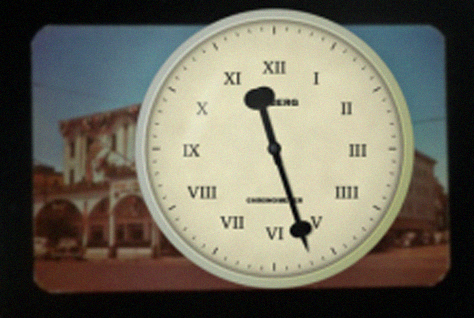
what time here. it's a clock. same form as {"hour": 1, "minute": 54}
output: {"hour": 11, "minute": 27}
